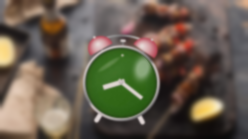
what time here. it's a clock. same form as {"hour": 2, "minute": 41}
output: {"hour": 8, "minute": 21}
